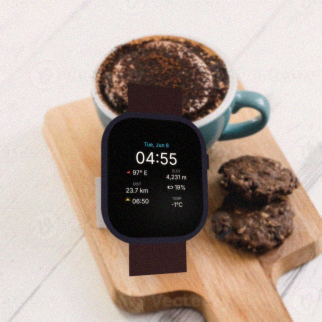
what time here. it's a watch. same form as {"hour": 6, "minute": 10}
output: {"hour": 4, "minute": 55}
